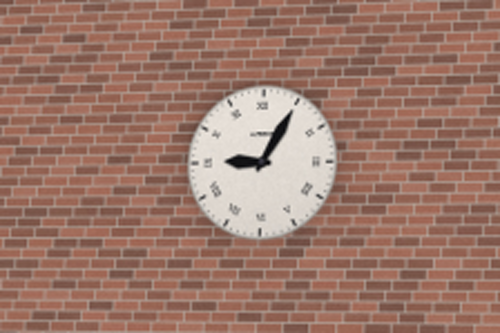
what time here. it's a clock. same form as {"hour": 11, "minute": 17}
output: {"hour": 9, "minute": 5}
